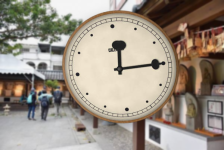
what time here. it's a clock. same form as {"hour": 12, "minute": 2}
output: {"hour": 12, "minute": 15}
